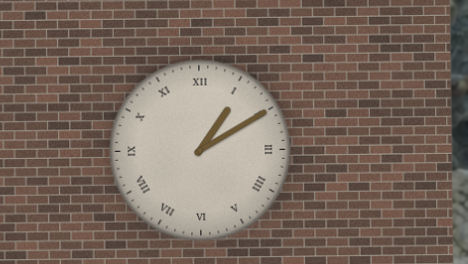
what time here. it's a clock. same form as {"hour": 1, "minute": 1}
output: {"hour": 1, "minute": 10}
